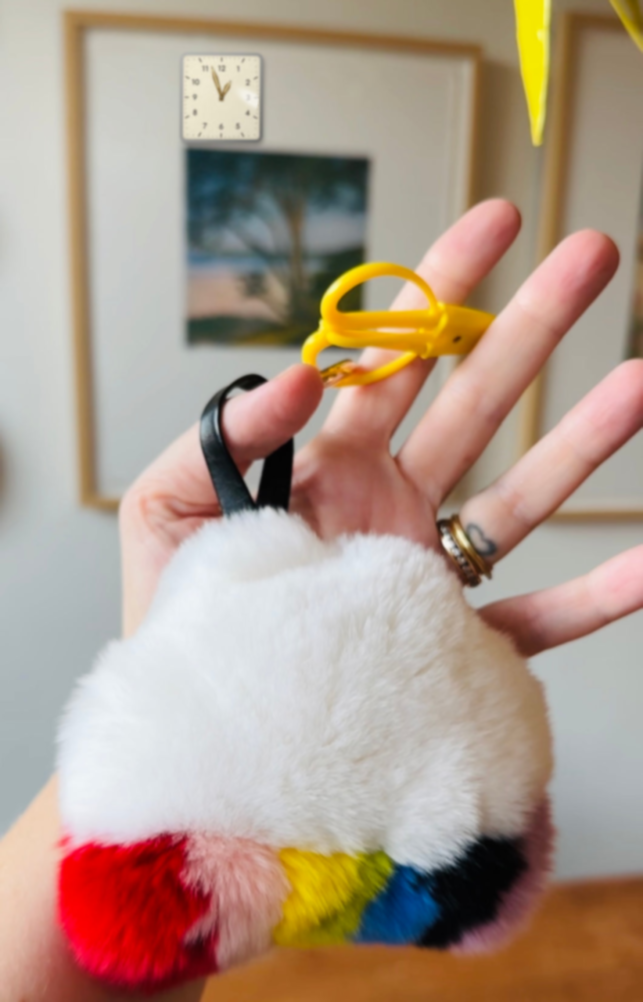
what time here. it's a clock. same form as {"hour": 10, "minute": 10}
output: {"hour": 12, "minute": 57}
